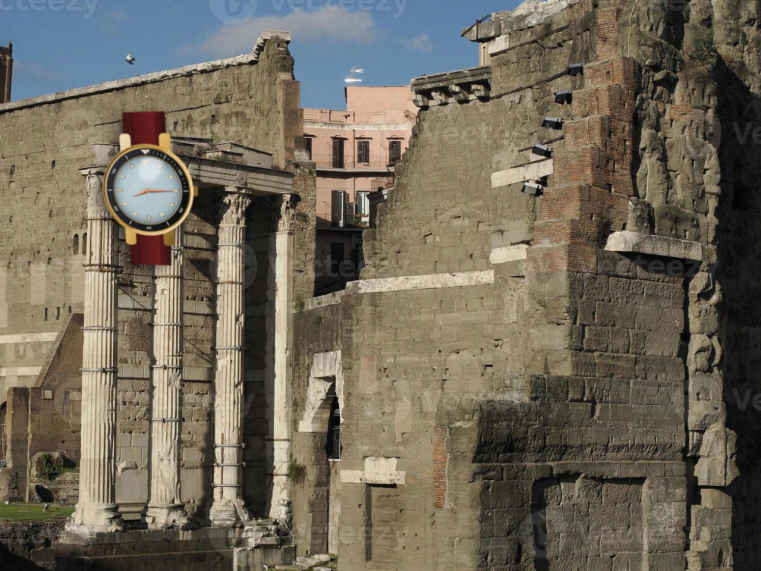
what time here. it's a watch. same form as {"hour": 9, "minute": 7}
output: {"hour": 8, "minute": 15}
